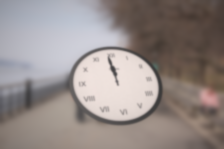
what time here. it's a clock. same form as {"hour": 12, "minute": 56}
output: {"hour": 11, "minute": 59}
